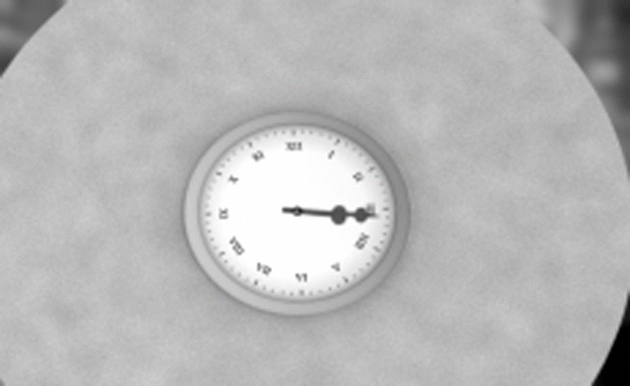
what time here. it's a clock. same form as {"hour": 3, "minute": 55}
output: {"hour": 3, "minute": 16}
